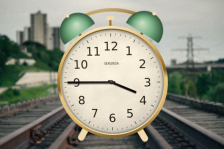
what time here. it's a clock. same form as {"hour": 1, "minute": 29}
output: {"hour": 3, "minute": 45}
